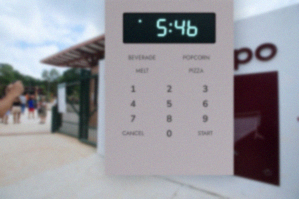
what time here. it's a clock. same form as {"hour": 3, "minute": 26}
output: {"hour": 5, "minute": 46}
